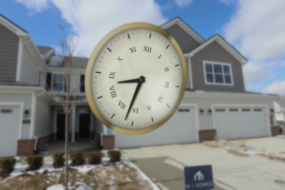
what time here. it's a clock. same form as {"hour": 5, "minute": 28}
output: {"hour": 8, "minute": 32}
